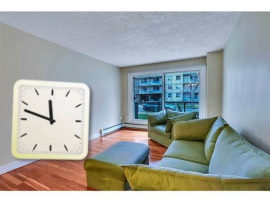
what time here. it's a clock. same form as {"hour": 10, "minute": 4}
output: {"hour": 11, "minute": 48}
